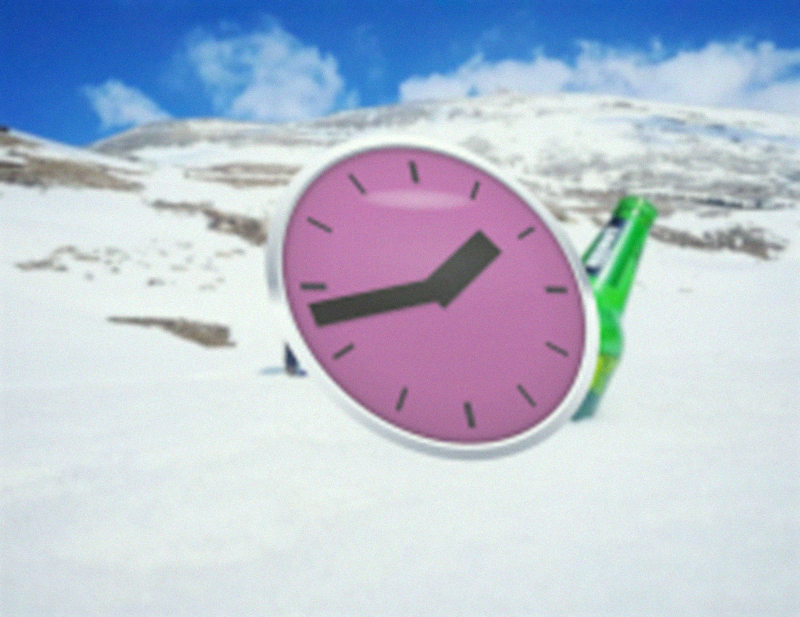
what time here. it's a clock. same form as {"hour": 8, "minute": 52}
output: {"hour": 1, "minute": 43}
